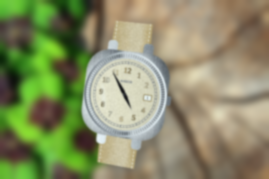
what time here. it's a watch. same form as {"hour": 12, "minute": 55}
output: {"hour": 4, "minute": 54}
